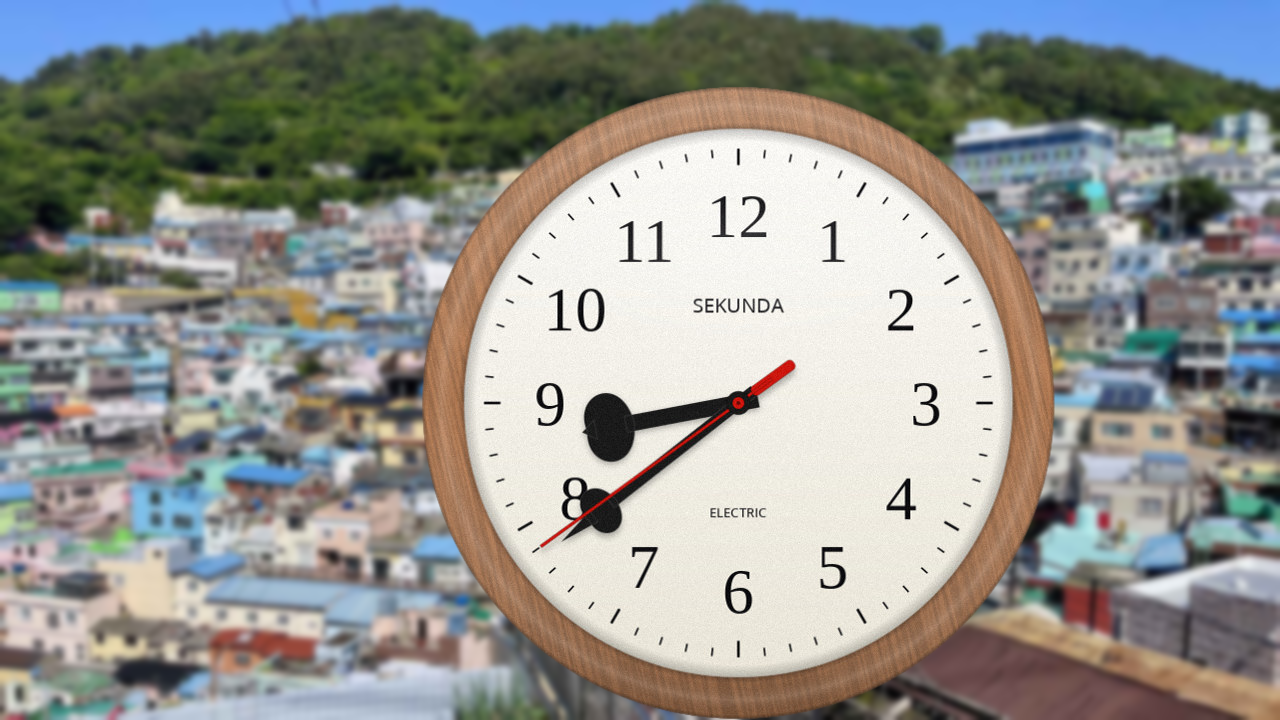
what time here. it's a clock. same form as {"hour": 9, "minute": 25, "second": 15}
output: {"hour": 8, "minute": 38, "second": 39}
